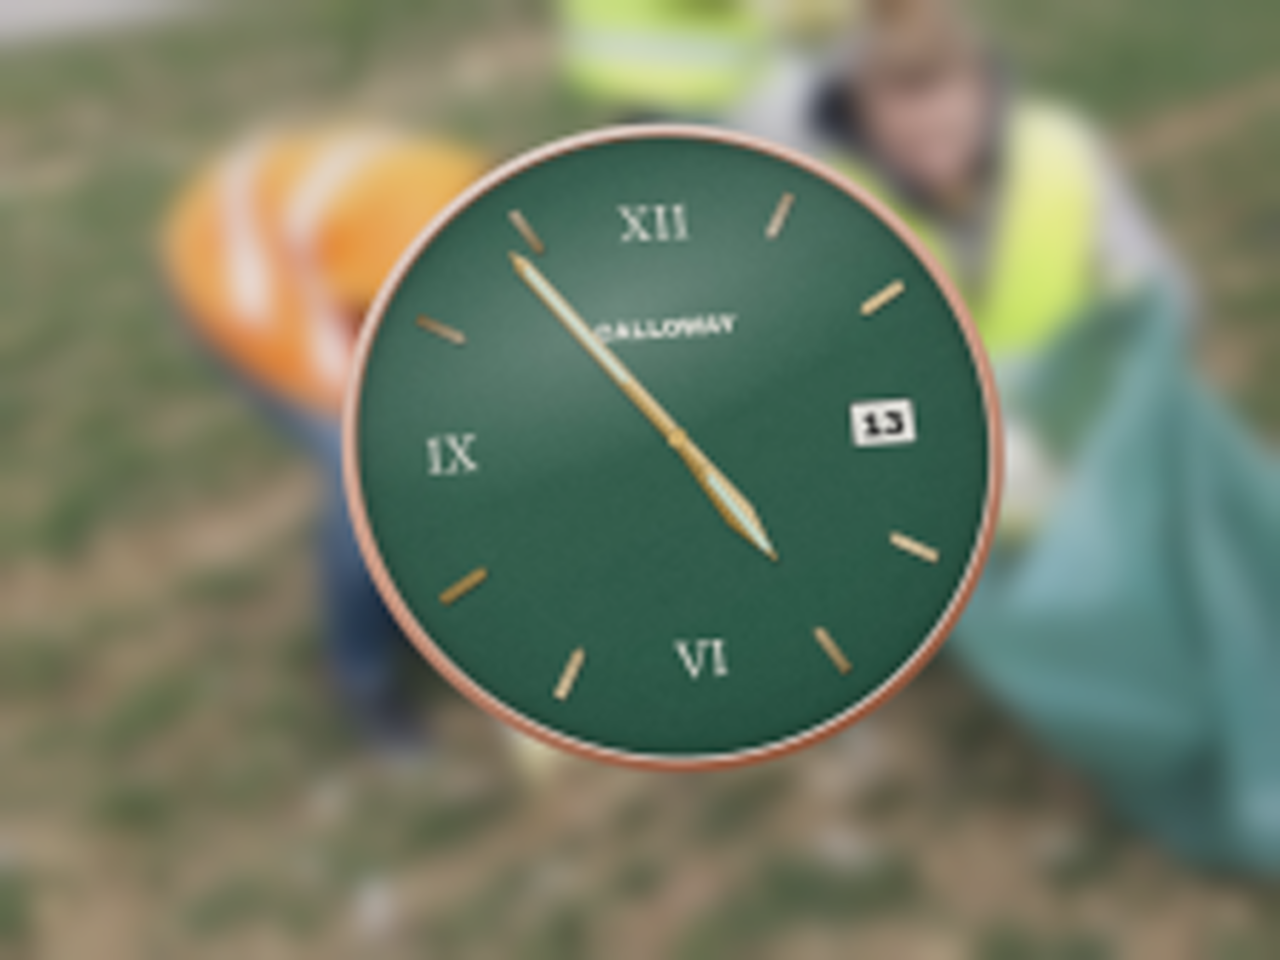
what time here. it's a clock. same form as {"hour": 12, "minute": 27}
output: {"hour": 4, "minute": 54}
